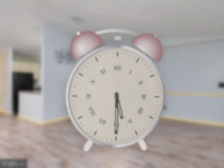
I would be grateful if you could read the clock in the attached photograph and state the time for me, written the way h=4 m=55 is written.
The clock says h=5 m=30
